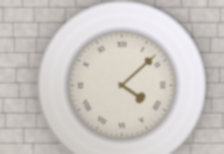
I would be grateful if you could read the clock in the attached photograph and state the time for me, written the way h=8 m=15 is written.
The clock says h=4 m=8
